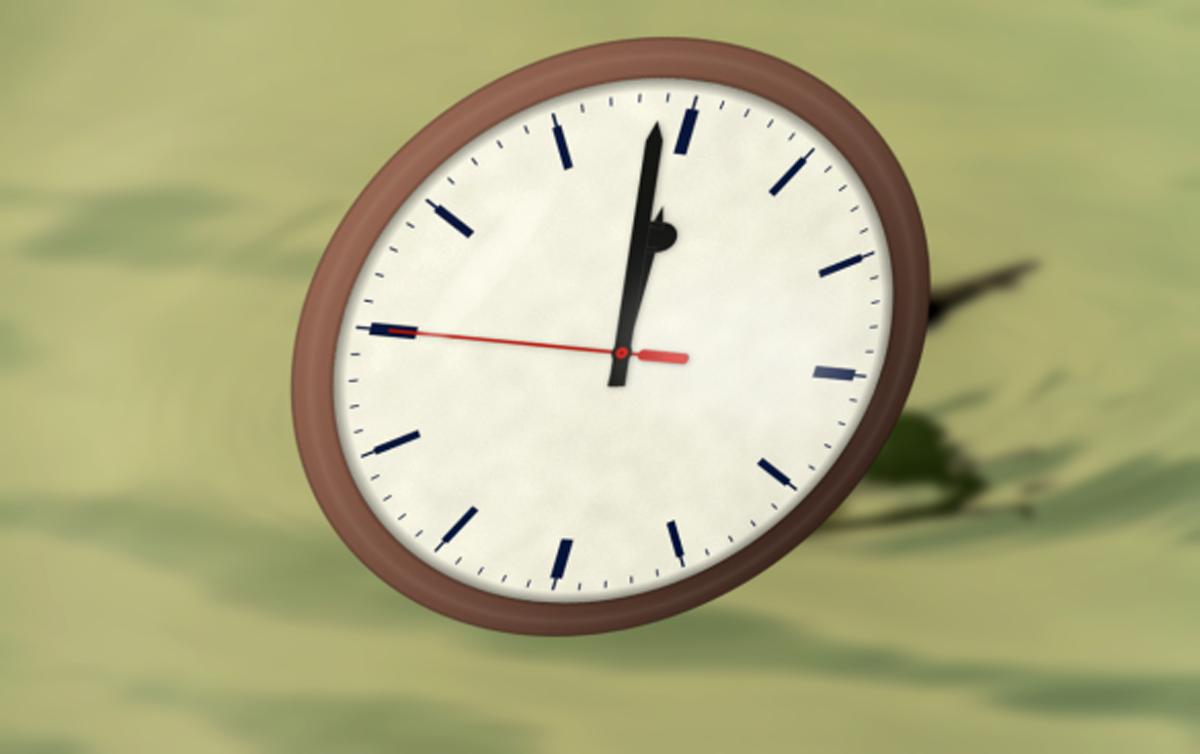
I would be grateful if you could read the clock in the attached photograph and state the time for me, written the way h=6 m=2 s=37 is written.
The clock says h=11 m=58 s=45
